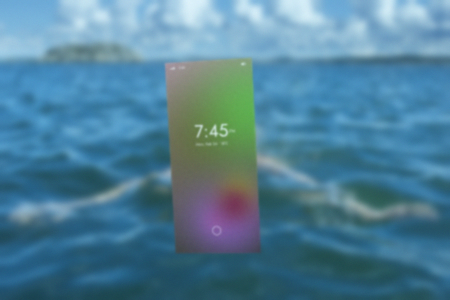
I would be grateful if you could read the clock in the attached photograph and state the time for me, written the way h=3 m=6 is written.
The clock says h=7 m=45
